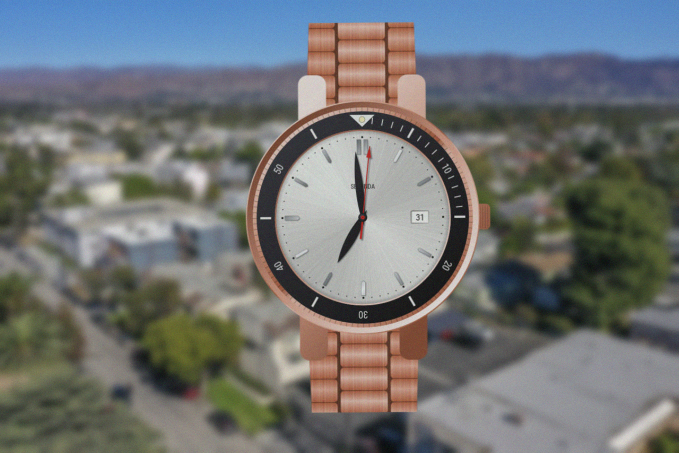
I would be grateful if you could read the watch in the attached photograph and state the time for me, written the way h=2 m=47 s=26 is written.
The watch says h=6 m=59 s=1
